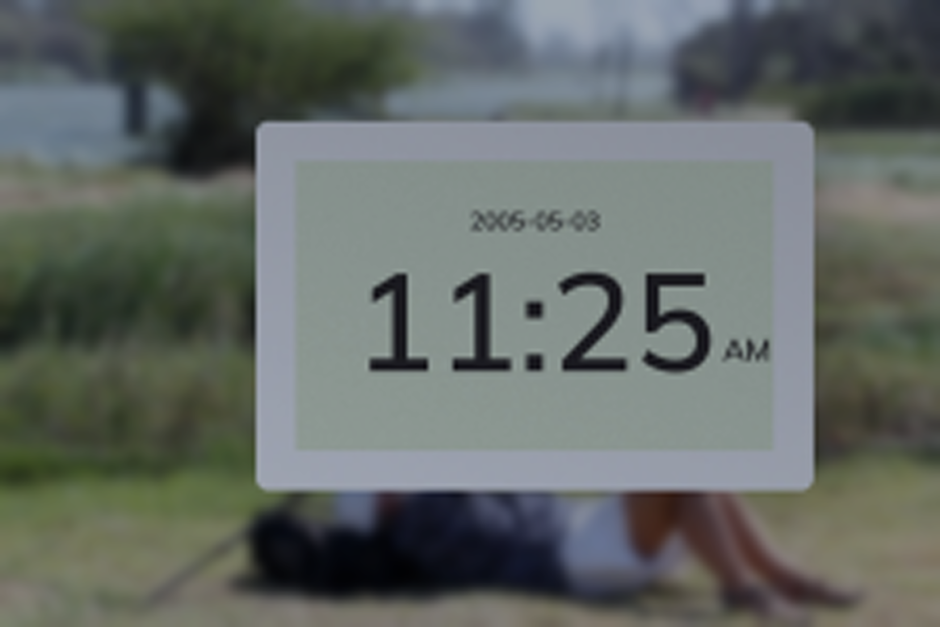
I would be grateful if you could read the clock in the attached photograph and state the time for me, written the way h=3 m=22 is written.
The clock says h=11 m=25
